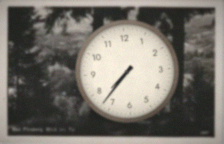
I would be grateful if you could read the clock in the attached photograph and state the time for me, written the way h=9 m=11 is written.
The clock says h=7 m=37
